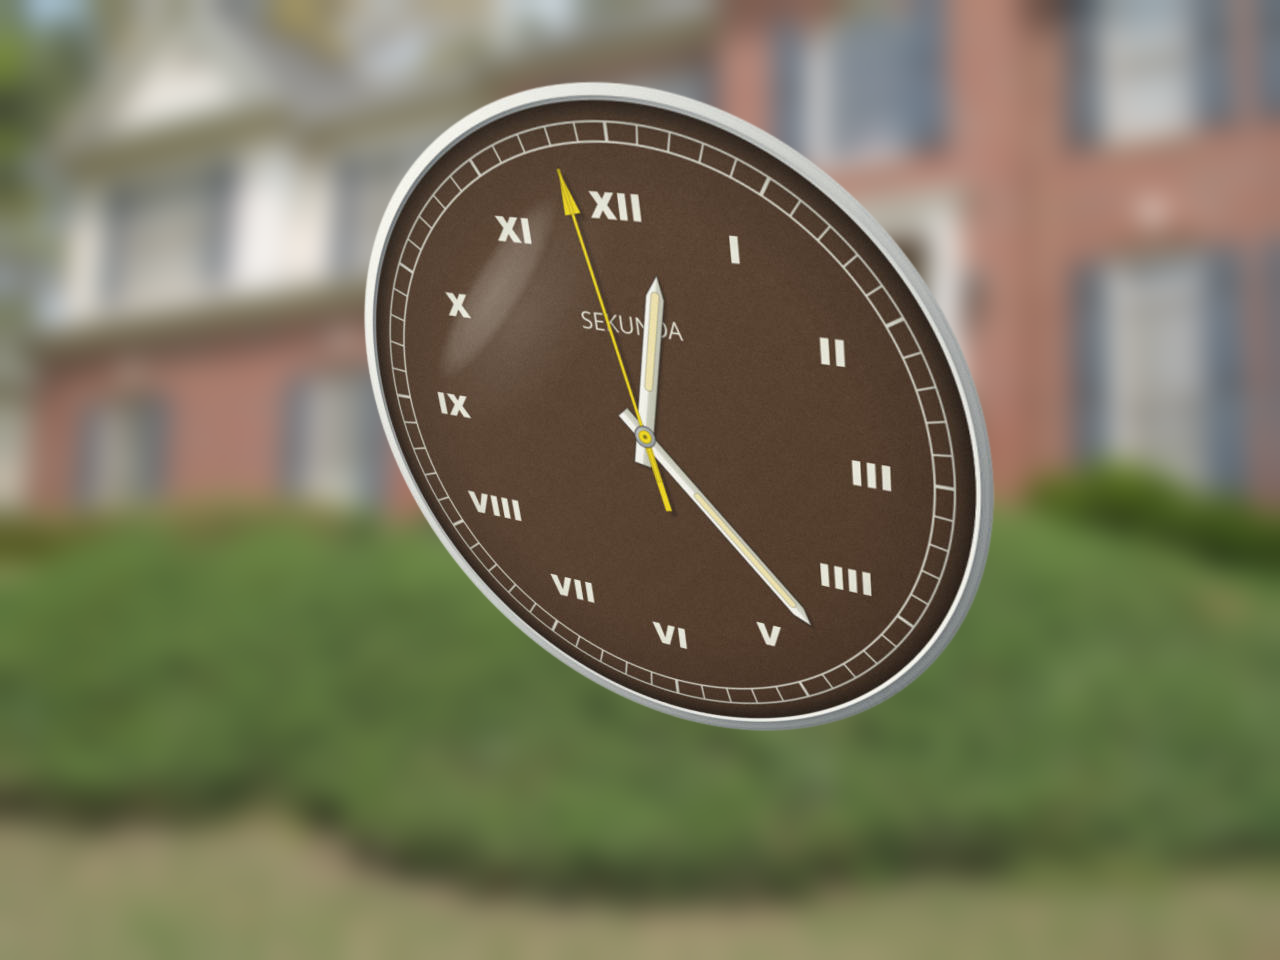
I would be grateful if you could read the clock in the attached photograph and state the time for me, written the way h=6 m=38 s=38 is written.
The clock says h=12 m=22 s=58
